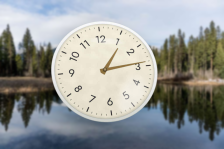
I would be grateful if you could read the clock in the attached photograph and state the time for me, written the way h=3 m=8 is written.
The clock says h=1 m=14
